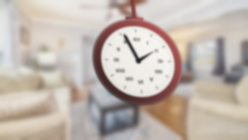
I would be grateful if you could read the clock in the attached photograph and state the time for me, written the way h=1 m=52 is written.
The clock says h=1 m=56
